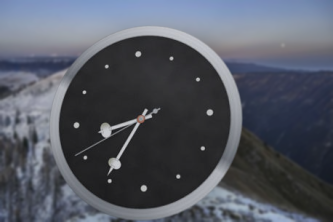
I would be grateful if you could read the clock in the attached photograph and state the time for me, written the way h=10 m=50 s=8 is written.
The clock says h=8 m=35 s=41
